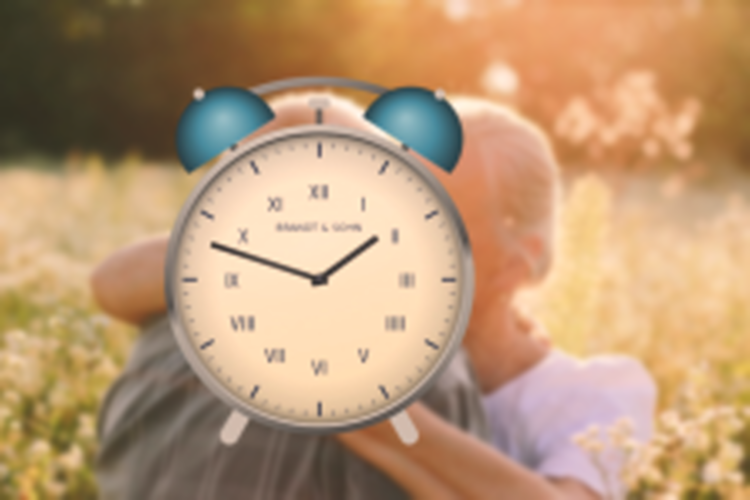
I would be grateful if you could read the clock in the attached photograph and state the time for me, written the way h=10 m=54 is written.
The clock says h=1 m=48
